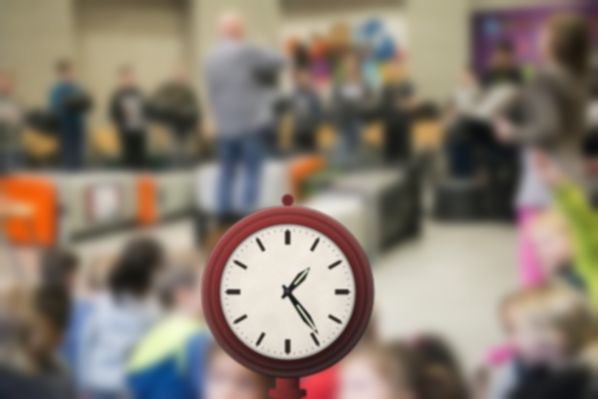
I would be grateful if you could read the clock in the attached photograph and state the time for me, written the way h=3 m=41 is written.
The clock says h=1 m=24
